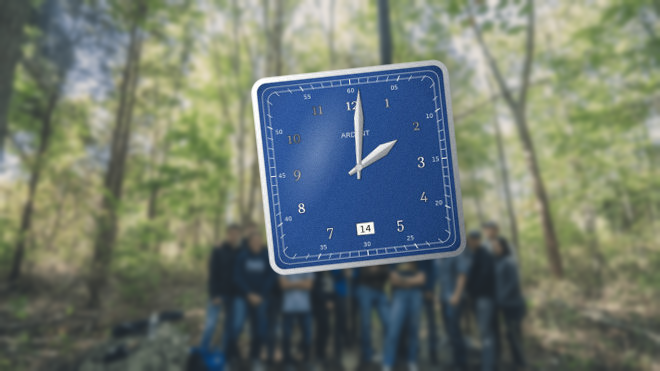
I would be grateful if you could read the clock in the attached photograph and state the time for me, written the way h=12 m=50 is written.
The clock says h=2 m=1
